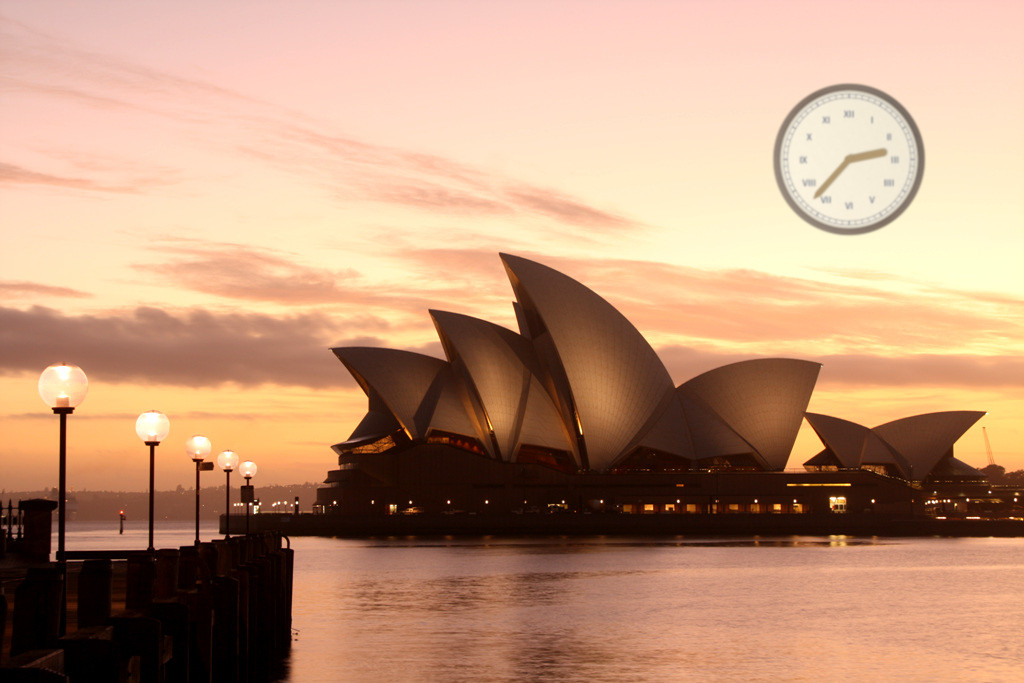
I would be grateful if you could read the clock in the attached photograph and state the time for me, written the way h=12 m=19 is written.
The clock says h=2 m=37
